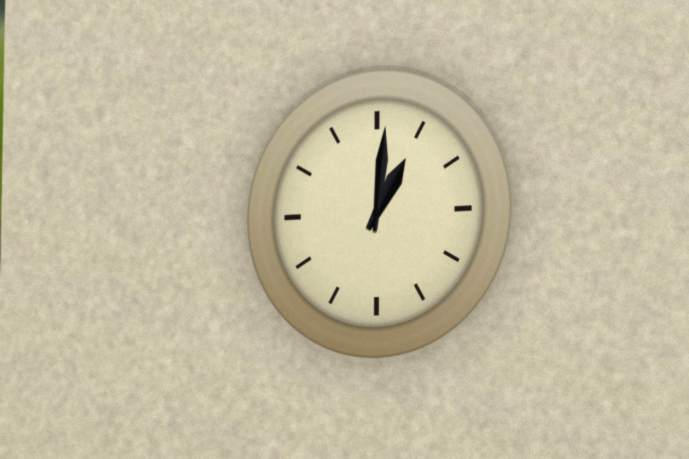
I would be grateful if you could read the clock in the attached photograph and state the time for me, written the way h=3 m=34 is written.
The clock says h=1 m=1
